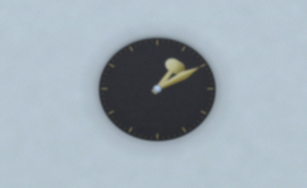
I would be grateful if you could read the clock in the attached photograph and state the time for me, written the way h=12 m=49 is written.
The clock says h=1 m=10
